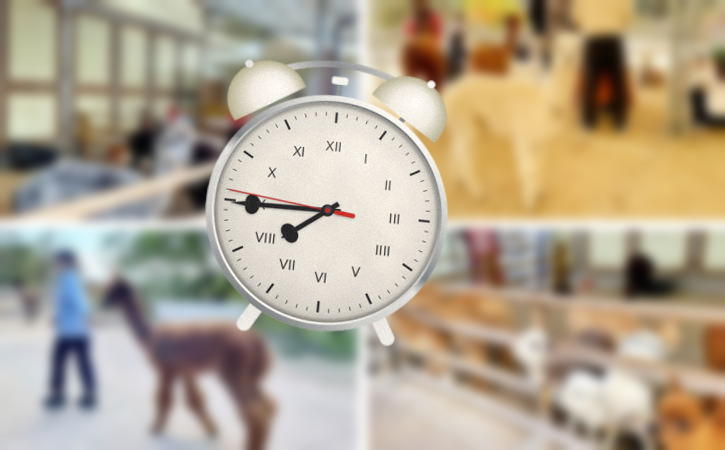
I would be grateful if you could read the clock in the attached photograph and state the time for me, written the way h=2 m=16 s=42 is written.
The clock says h=7 m=44 s=46
